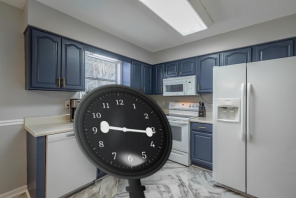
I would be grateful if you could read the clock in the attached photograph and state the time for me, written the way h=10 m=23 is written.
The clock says h=9 m=16
